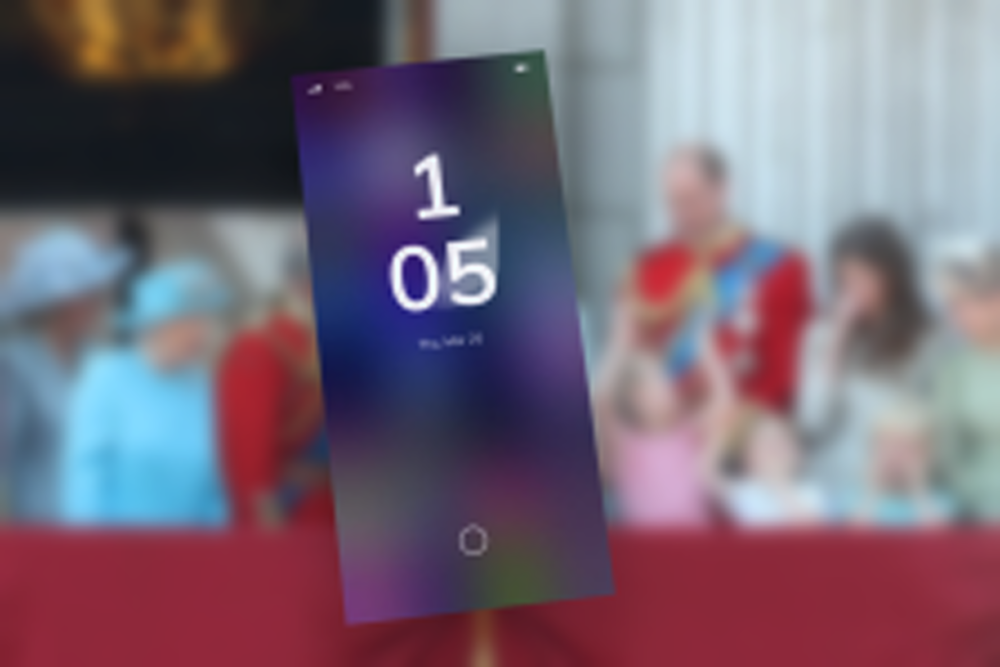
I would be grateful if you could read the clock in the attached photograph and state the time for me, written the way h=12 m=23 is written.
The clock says h=1 m=5
